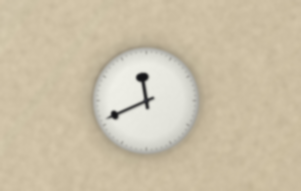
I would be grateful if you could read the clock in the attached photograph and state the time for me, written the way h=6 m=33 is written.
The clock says h=11 m=41
